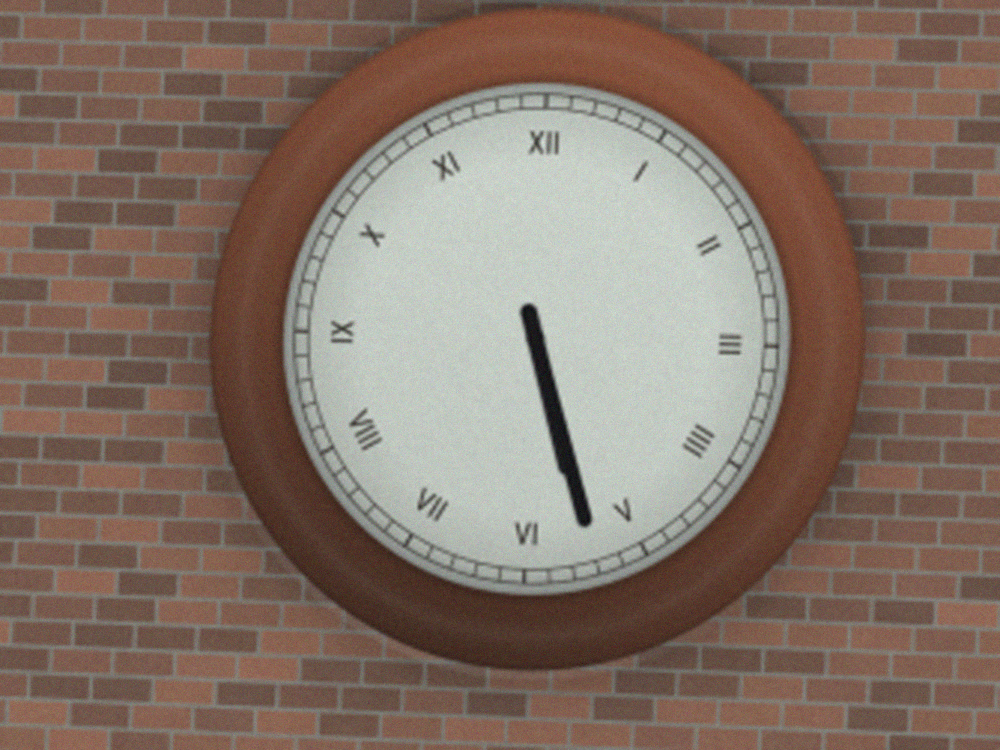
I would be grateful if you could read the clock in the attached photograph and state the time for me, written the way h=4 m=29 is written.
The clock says h=5 m=27
